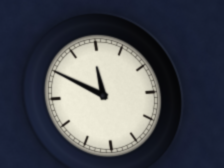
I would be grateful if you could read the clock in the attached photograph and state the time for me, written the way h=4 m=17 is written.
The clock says h=11 m=50
